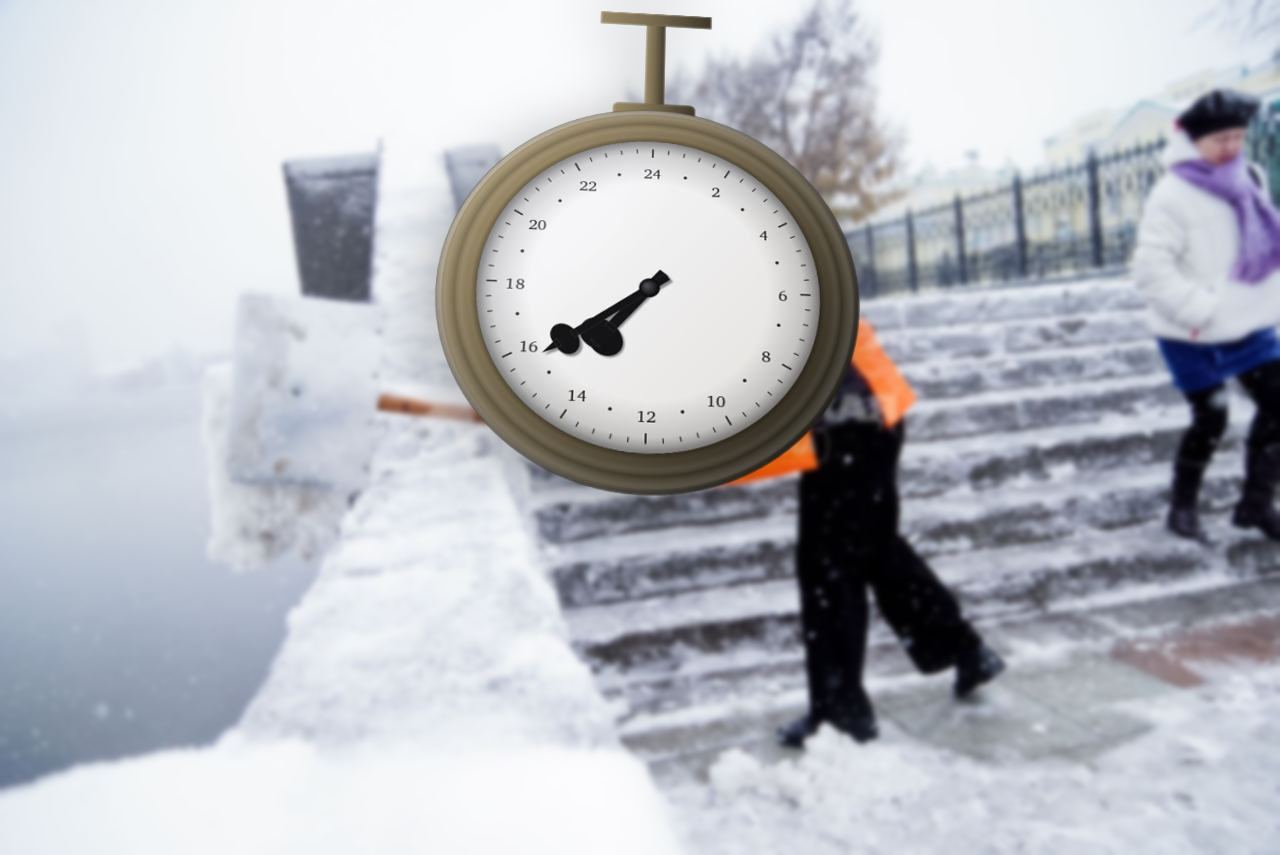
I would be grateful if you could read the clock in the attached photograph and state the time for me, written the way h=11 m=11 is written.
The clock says h=14 m=39
